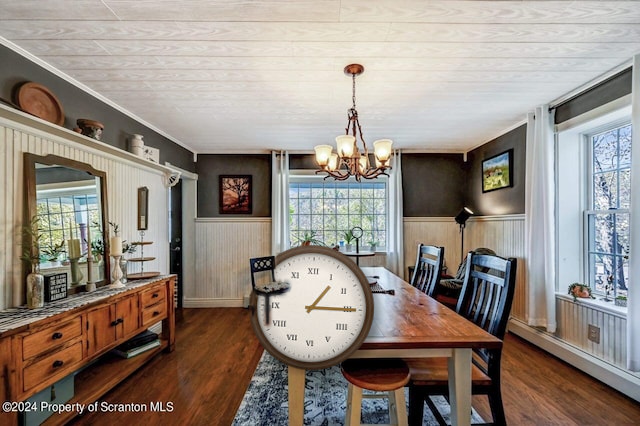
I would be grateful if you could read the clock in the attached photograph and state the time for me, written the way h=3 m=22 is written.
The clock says h=1 m=15
